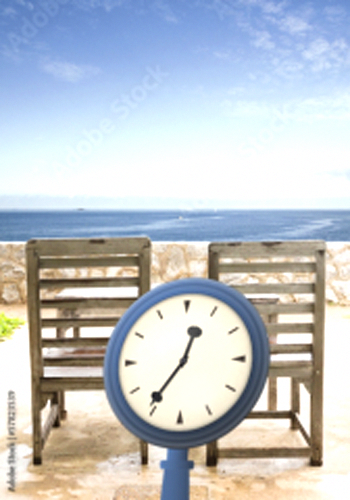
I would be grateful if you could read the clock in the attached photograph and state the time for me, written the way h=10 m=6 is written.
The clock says h=12 m=36
